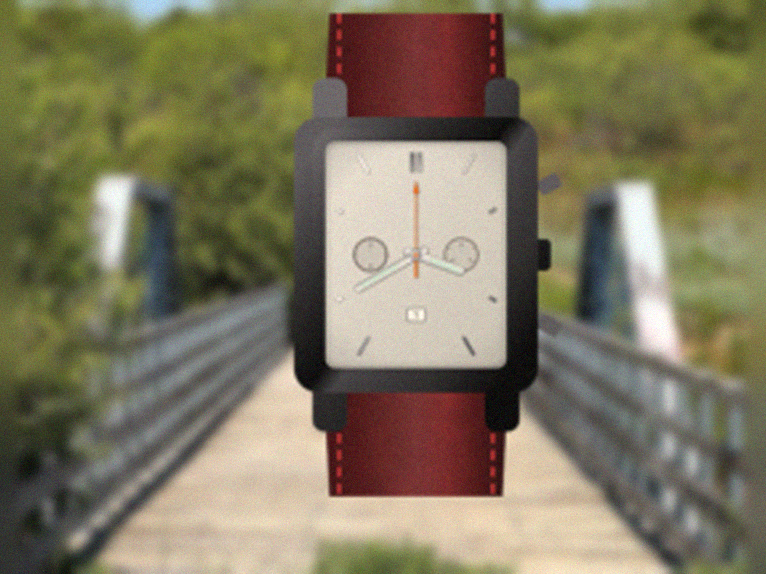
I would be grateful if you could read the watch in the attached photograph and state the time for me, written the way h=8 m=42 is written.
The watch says h=3 m=40
